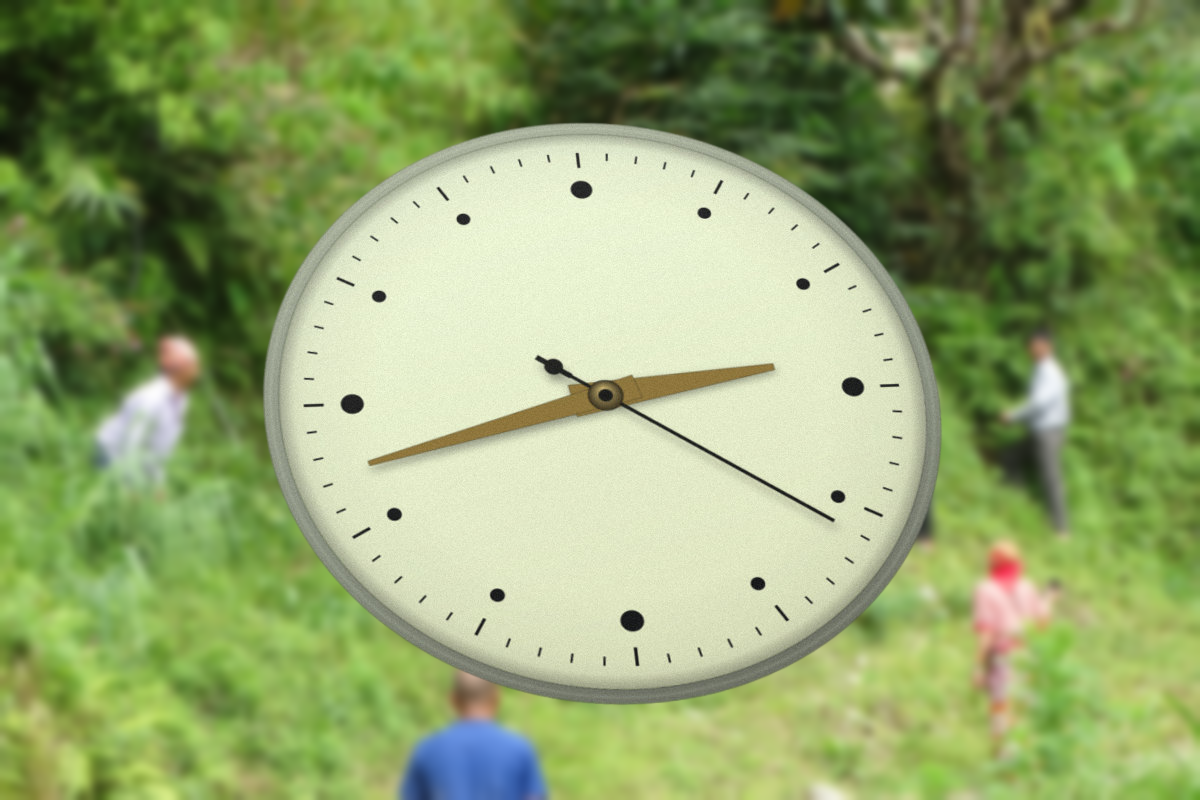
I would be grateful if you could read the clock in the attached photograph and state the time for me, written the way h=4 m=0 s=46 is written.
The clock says h=2 m=42 s=21
